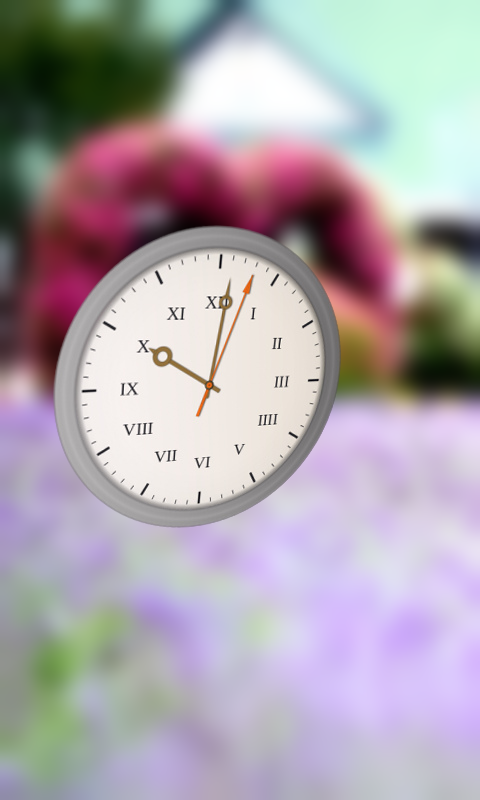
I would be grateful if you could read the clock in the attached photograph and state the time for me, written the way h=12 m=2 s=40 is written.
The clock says h=10 m=1 s=3
